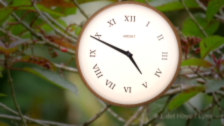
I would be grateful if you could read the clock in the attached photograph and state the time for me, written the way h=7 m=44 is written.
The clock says h=4 m=49
